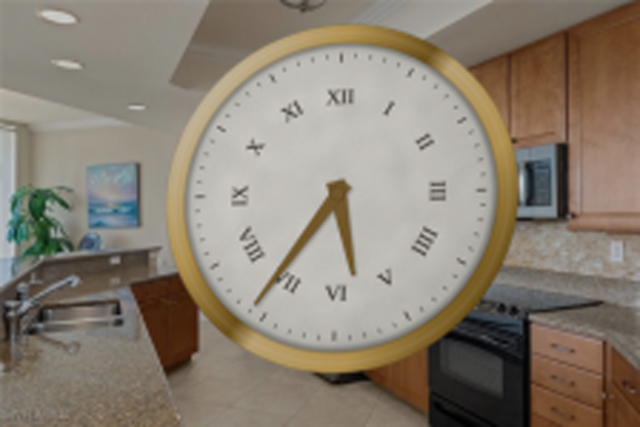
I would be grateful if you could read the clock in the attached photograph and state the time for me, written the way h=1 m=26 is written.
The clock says h=5 m=36
